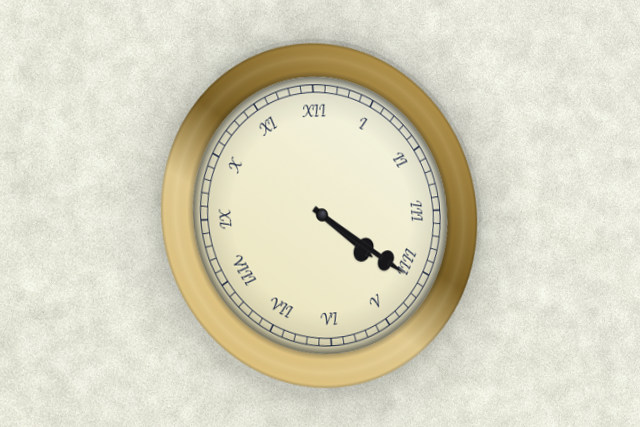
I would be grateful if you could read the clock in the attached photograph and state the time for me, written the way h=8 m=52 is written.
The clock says h=4 m=21
